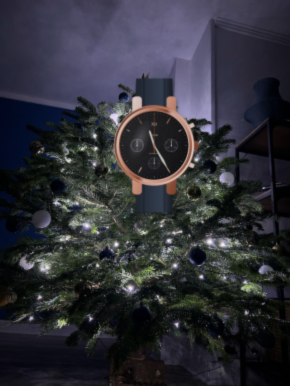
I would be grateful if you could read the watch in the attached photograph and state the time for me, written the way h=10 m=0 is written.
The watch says h=11 m=25
